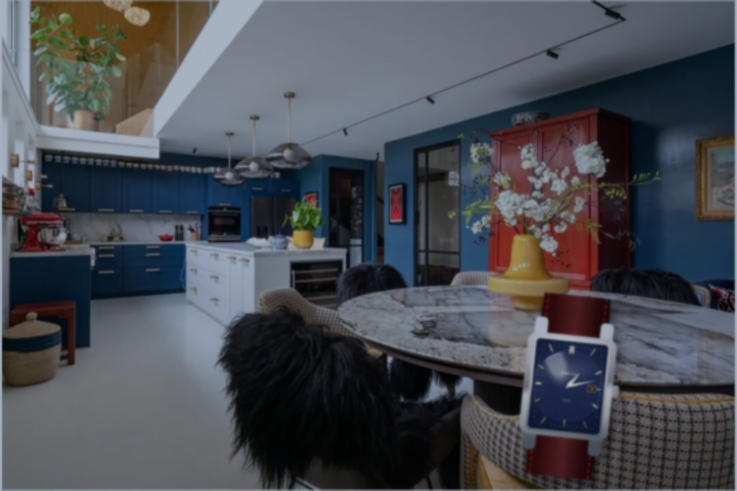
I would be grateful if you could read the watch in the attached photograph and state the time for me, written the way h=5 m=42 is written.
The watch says h=1 m=12
